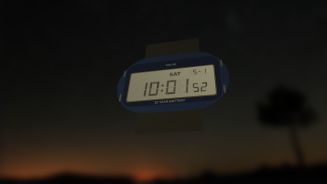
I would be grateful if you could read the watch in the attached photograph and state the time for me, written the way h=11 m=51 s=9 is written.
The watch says h=10 m=1 s=52
